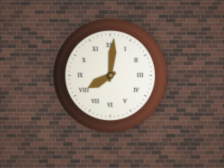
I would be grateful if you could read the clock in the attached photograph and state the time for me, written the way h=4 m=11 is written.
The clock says h=8 m=1
